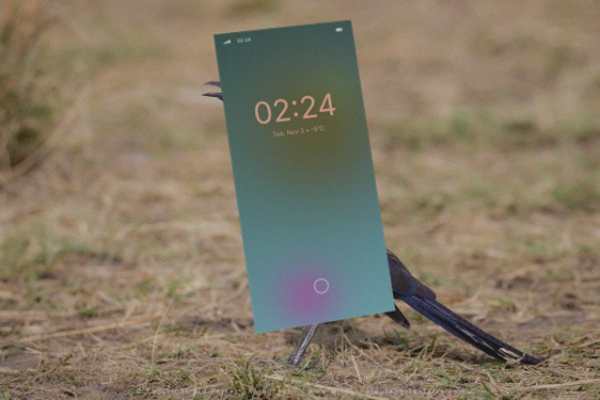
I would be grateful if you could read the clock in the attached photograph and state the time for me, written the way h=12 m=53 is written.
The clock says h=2 m=24
